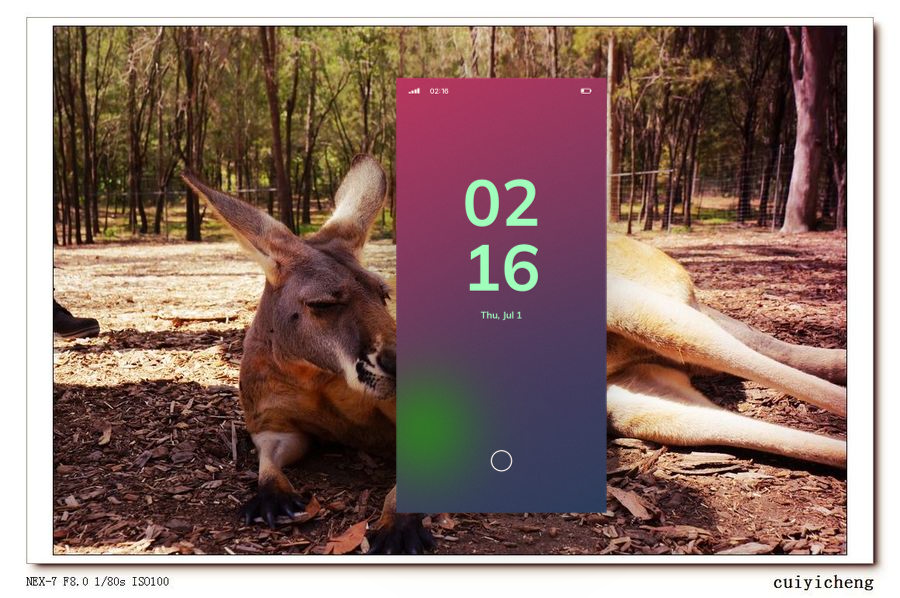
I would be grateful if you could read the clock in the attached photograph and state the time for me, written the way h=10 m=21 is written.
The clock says h=2 m=16
